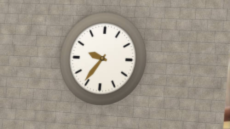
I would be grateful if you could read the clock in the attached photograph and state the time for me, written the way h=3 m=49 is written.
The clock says h=9 m=36
